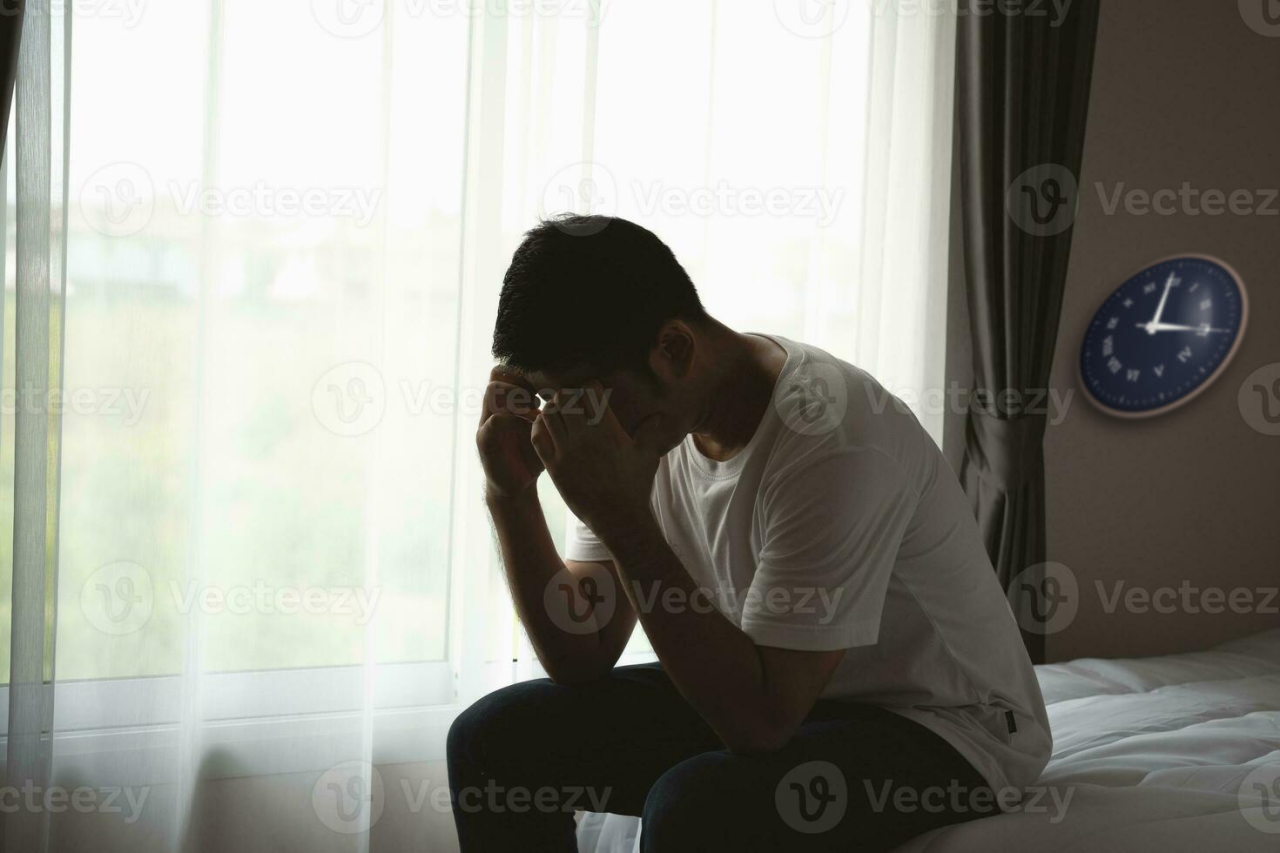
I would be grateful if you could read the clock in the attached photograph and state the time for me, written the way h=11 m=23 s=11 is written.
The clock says h=2 m=59 s=15
